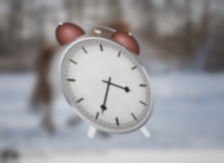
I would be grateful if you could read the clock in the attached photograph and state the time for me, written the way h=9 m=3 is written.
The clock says h=3 m=34
